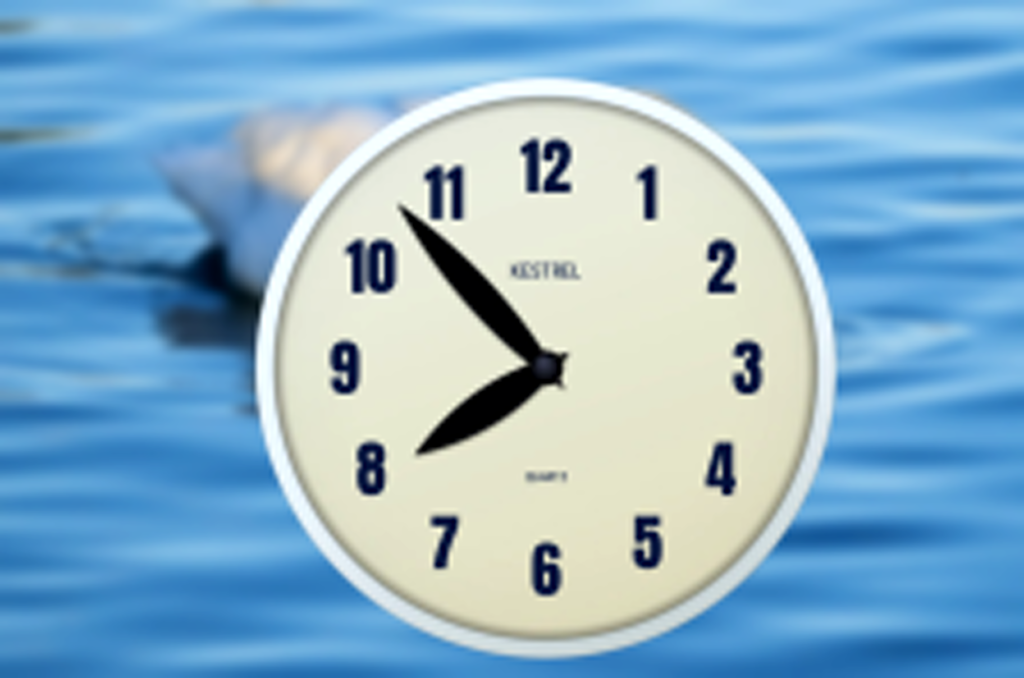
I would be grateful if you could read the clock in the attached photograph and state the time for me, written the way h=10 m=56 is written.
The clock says h=7 m=53
